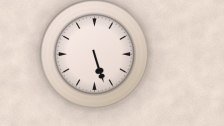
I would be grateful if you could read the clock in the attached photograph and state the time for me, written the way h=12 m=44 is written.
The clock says h=5 m=27
